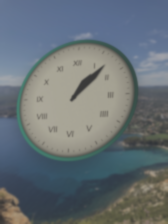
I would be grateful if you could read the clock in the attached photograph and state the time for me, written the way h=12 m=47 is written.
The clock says h=1 m=7
